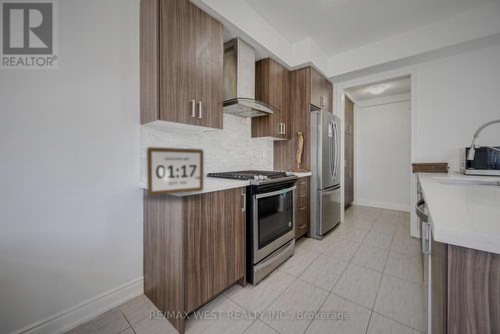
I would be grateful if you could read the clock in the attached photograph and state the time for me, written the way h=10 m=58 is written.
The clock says h=1 m=17
